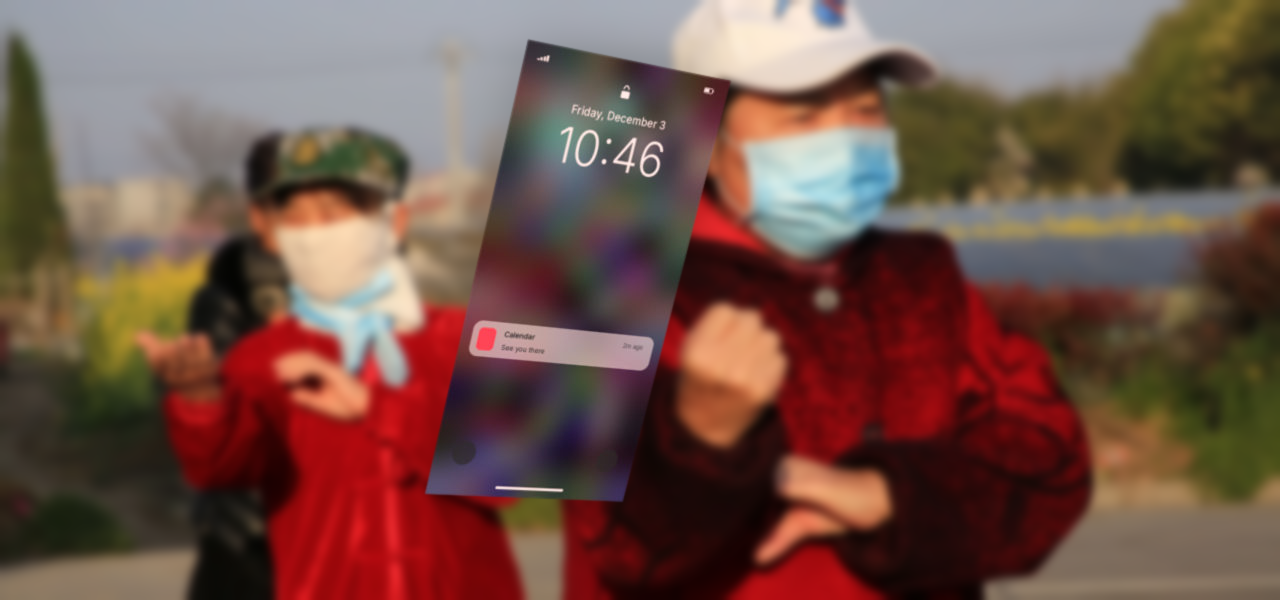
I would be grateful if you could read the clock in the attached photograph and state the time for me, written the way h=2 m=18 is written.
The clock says h=10 m=46
